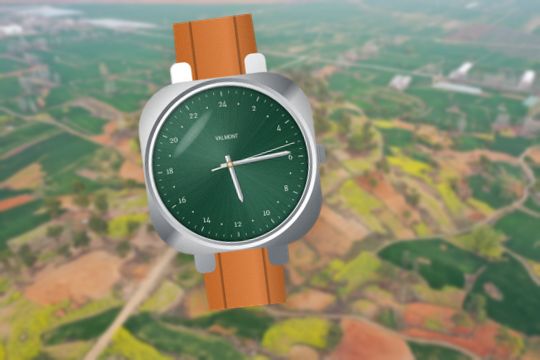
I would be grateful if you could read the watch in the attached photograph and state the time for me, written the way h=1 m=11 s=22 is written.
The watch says h=11 m=14 s=13
